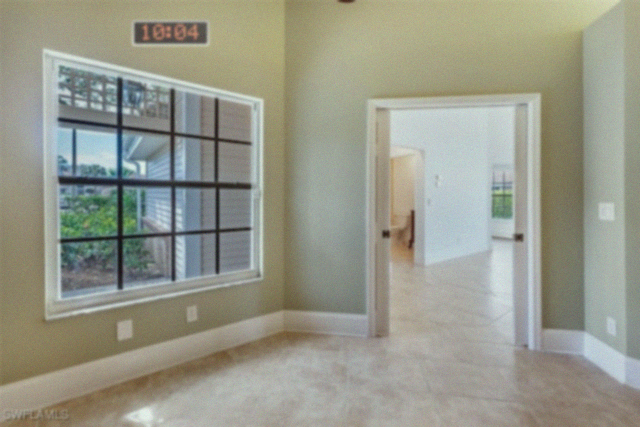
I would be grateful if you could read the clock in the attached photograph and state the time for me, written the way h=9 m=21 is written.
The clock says h=10 m=4
